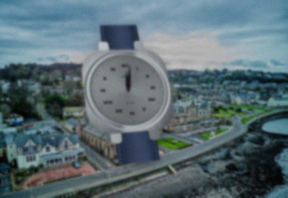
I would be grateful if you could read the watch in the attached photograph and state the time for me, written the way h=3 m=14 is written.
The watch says h=12 m=2
